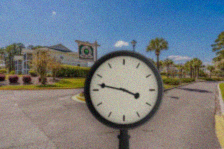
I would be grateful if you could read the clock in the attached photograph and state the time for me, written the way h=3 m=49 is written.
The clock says h=3 m=47
